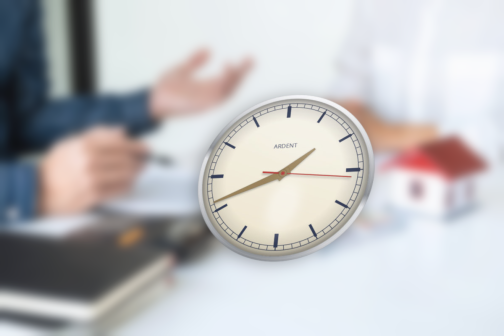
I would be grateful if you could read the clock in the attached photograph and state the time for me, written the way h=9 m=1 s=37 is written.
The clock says h=1 m=41 s=16
